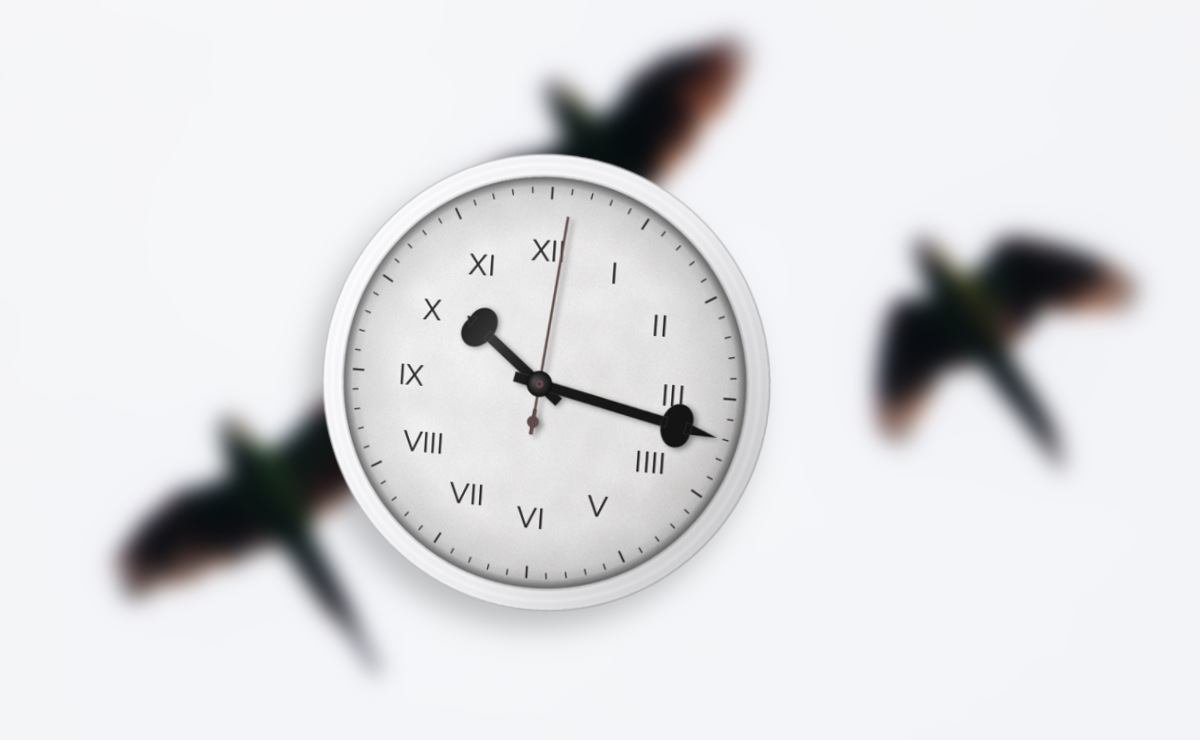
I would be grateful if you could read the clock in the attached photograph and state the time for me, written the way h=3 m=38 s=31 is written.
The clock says h=10 m=17 s=1
